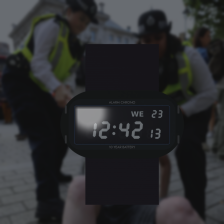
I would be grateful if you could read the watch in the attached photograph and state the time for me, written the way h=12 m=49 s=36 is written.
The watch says h=12 m=42 s=13
